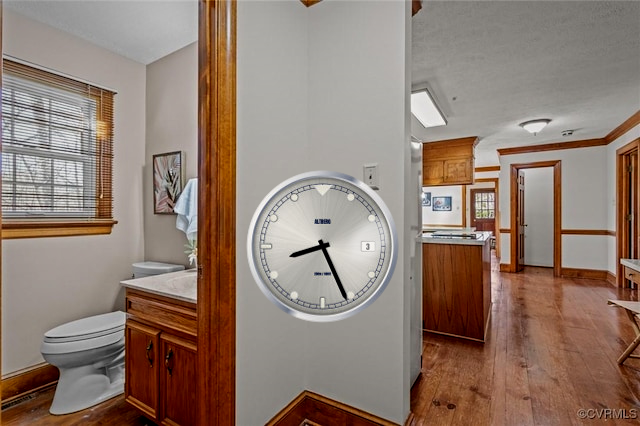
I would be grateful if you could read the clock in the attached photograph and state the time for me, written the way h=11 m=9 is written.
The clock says h=8 m=26
